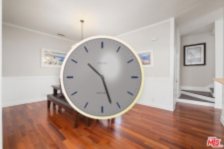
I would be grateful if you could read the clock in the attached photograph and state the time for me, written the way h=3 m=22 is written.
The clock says h=10 m=27
